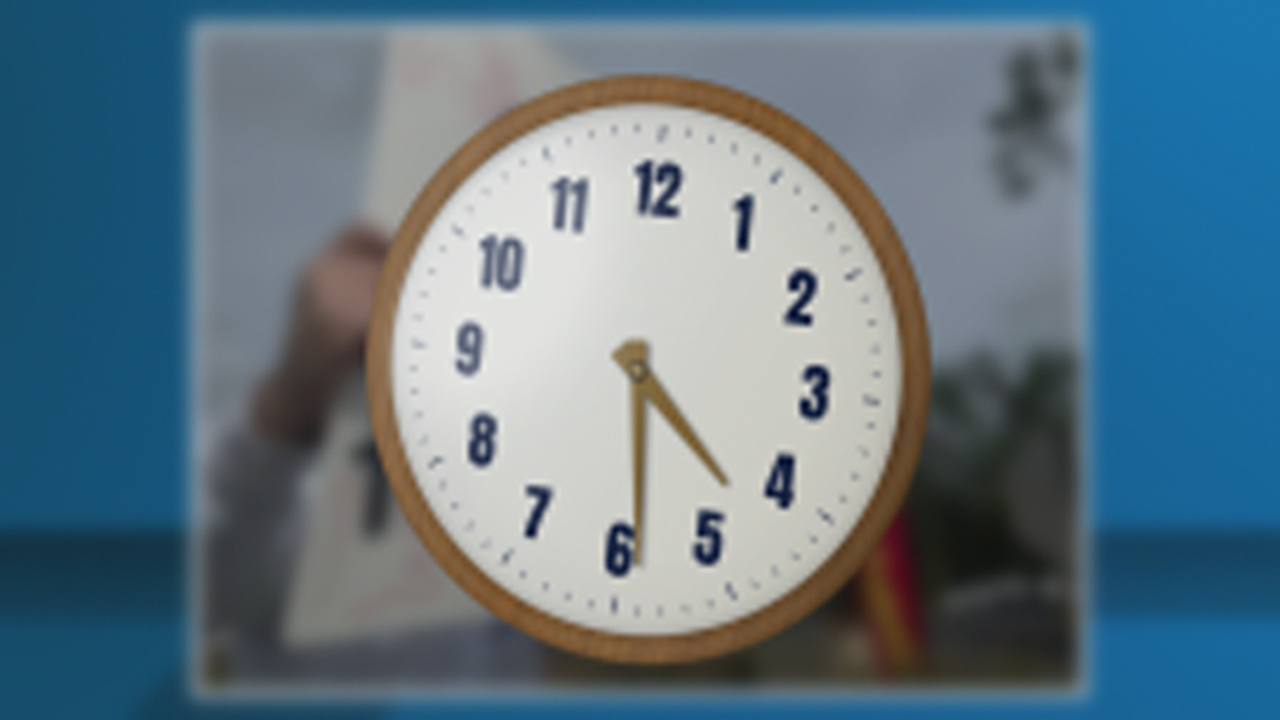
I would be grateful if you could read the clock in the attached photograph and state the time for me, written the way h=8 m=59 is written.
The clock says h=4 m=29
